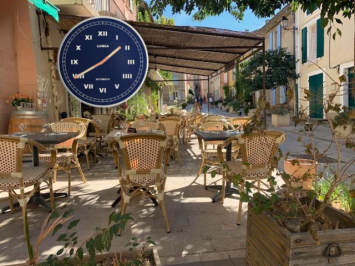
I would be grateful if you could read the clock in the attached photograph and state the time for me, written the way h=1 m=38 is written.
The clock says h=1 m=40
